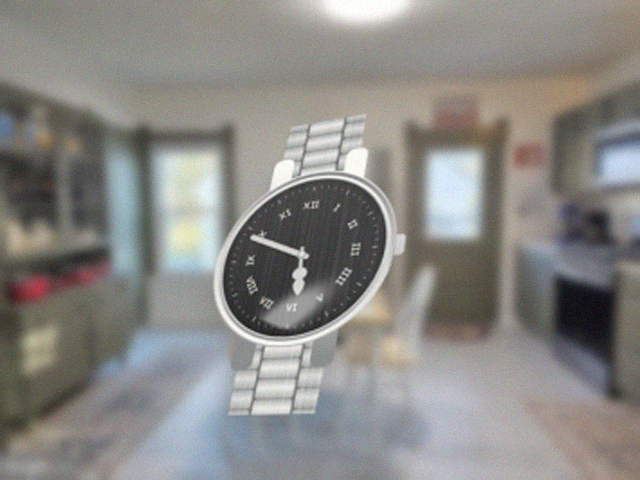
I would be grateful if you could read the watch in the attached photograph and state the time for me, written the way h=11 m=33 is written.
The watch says h=5 m=49
